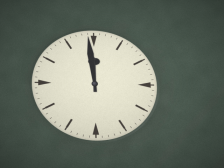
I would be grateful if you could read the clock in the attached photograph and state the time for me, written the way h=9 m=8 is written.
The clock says h=11 m=59
